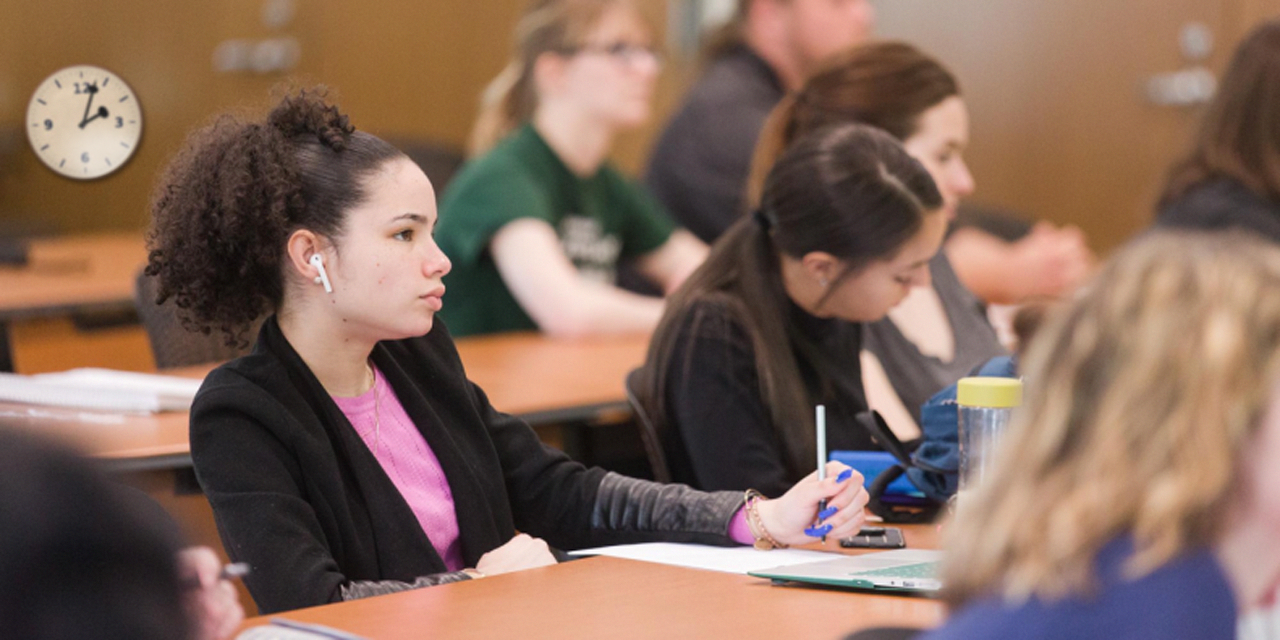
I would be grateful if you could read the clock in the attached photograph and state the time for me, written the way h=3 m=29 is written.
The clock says h=2 m=3
